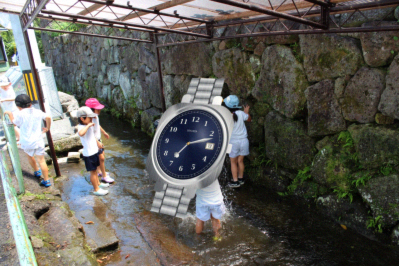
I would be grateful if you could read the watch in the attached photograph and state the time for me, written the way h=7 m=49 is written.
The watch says h=7 m=12
